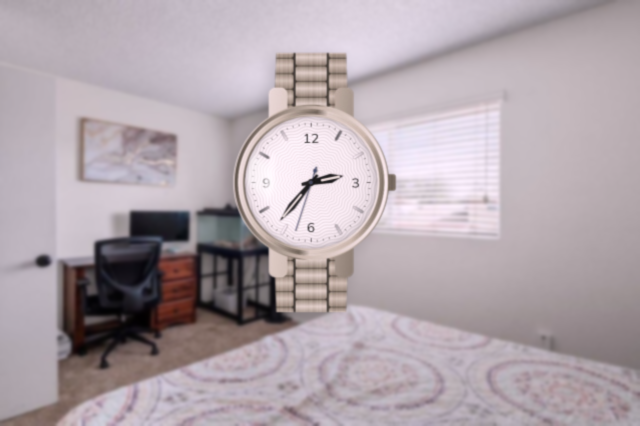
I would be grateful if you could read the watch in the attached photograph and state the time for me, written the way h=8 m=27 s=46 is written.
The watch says h=2 m=36 s=33
